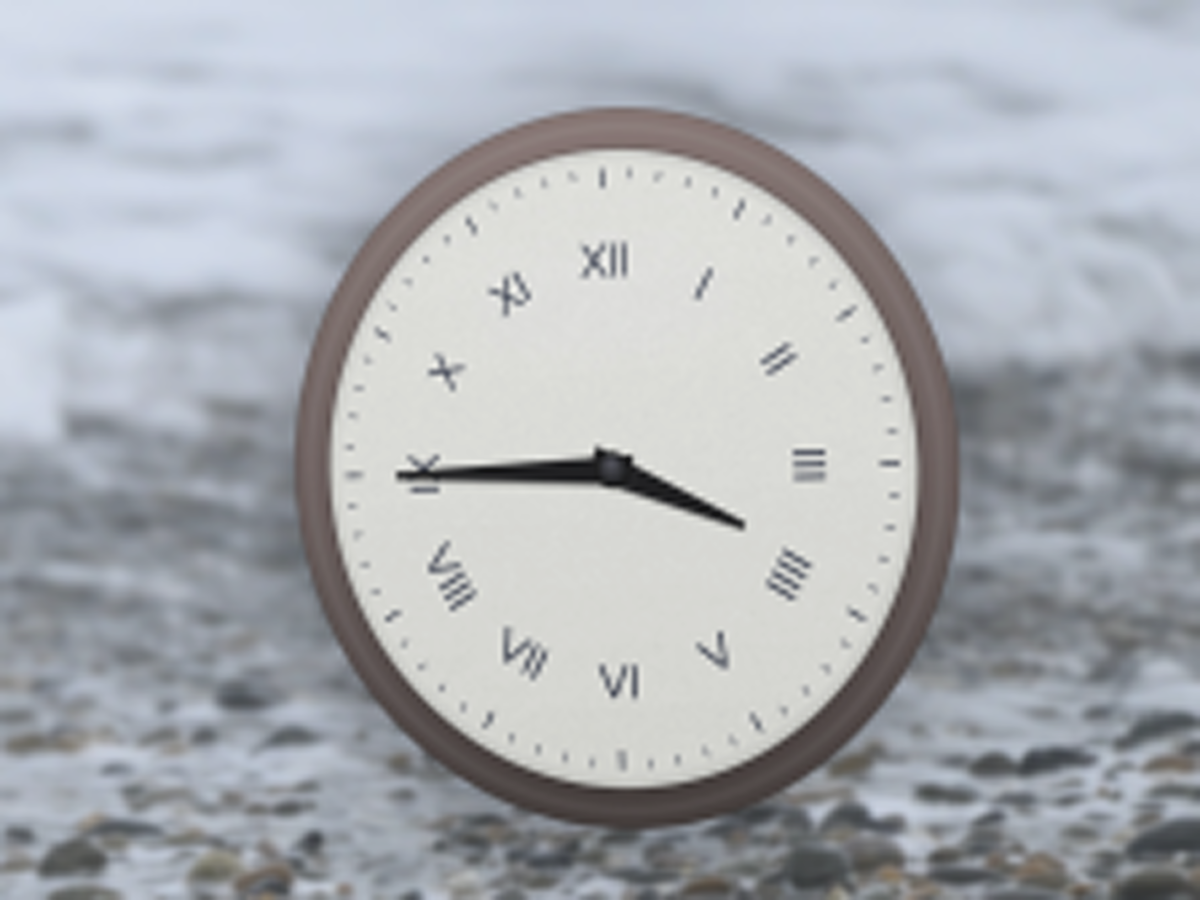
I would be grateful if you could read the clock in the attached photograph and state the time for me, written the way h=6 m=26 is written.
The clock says h=3 m=45
